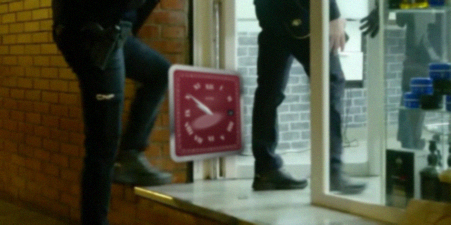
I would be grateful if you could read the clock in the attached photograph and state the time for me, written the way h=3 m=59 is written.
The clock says h=9 m=51
